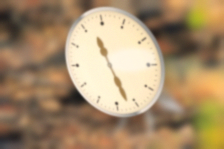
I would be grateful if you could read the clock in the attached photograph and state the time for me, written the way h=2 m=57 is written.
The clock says h=11 m=27
